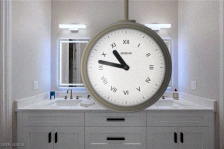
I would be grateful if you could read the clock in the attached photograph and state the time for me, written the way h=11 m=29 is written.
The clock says h=10 m=47
